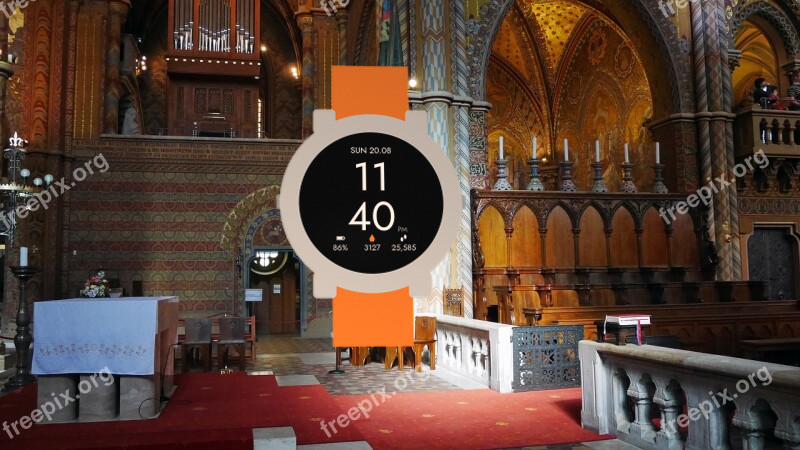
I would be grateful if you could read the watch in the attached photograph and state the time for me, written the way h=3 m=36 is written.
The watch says h=11 m=40
